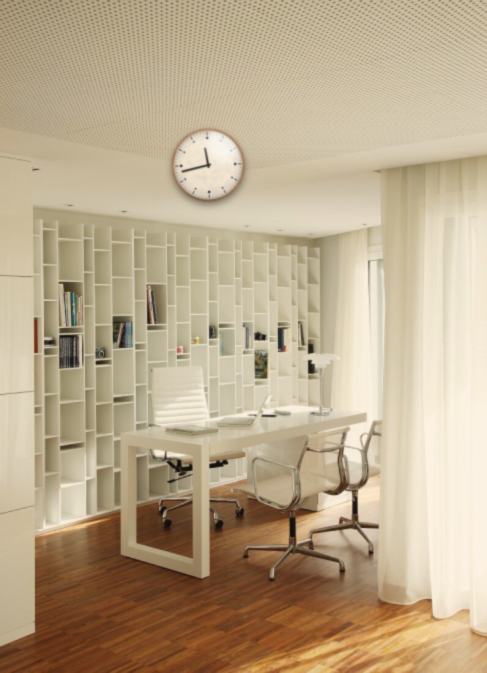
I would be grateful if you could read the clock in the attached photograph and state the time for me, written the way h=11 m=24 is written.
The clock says h=11 m=43
